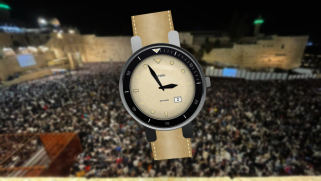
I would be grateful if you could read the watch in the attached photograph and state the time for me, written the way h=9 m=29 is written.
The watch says h=2 m=56
